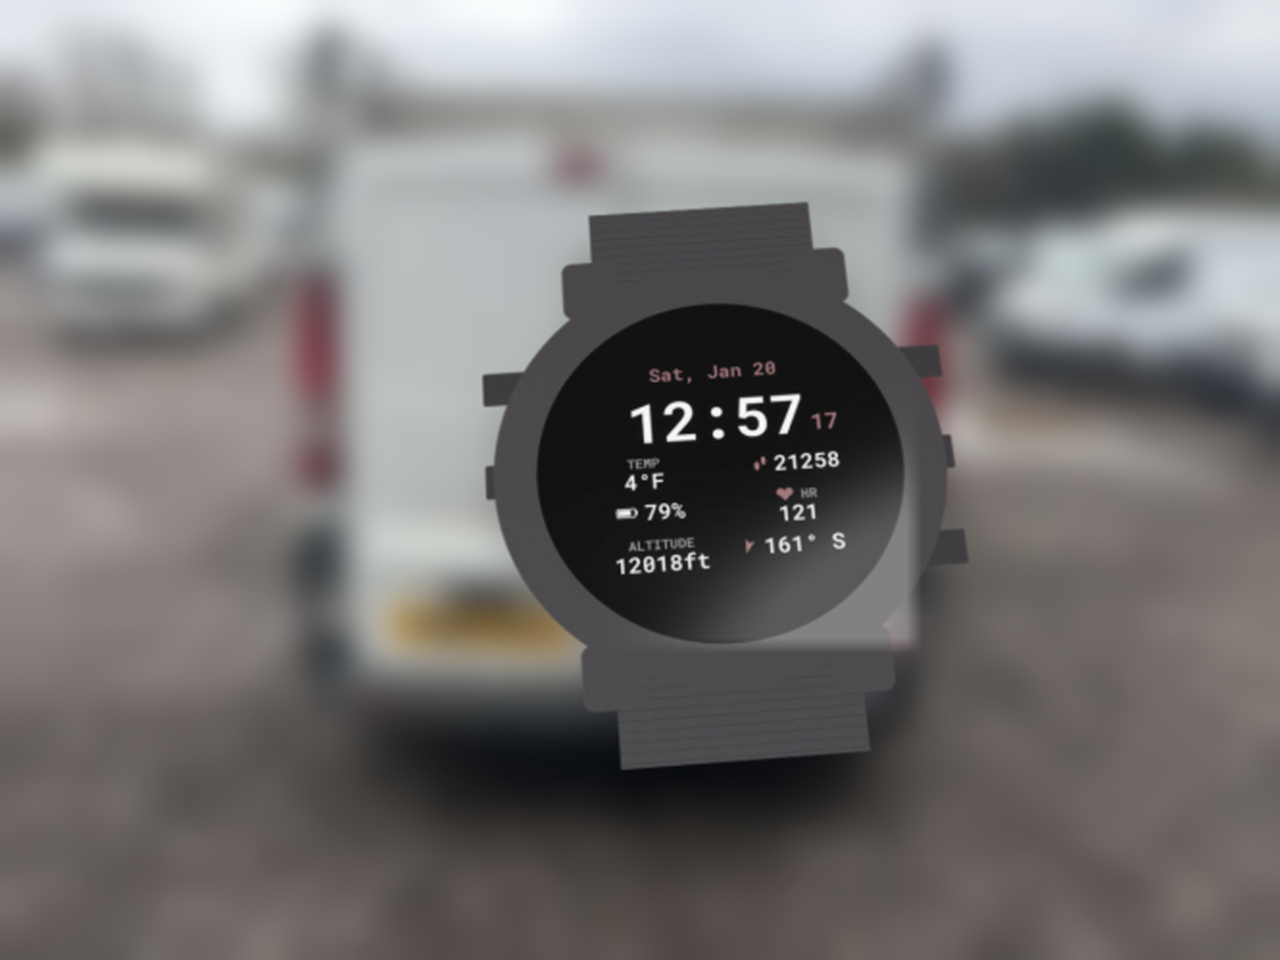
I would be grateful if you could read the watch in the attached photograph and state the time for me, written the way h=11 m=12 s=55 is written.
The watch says h=12 m=57 s=17
